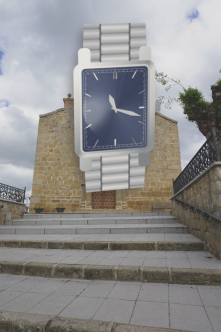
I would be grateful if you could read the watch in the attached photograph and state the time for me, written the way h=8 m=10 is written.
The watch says h=11 m=18
